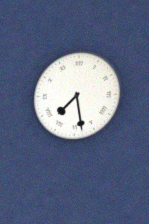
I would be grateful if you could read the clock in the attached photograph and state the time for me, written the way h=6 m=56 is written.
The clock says h=7 m=28
